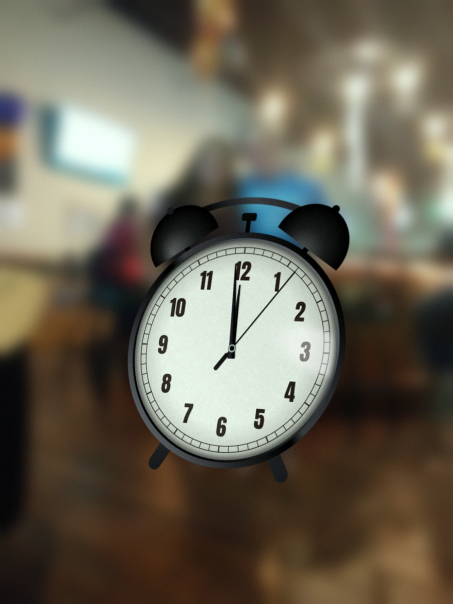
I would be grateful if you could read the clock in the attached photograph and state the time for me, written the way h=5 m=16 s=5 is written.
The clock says h=11 m=59 s=6
